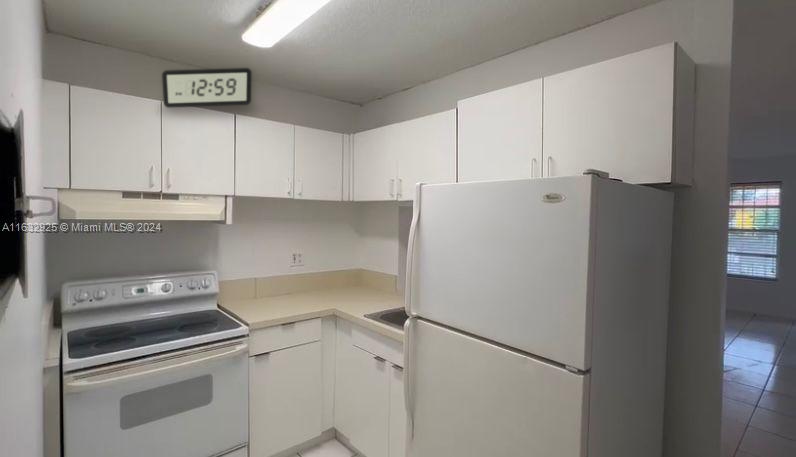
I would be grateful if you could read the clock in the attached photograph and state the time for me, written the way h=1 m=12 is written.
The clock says h=12 m=59
